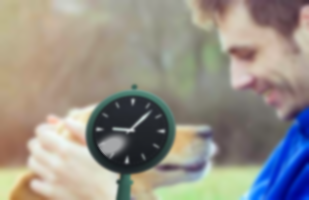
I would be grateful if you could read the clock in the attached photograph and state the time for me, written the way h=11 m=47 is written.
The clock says h=9 m=7
